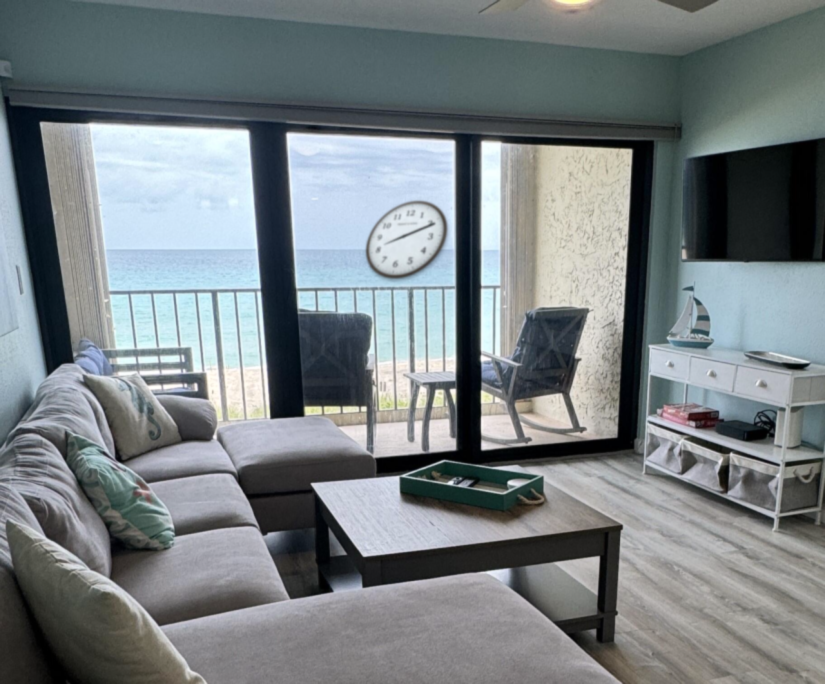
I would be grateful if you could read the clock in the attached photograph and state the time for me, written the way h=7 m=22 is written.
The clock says h=8 m=11
